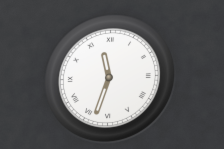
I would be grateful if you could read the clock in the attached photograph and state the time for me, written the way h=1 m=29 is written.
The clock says h=11 m=33
